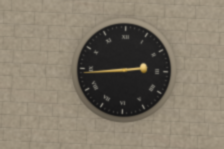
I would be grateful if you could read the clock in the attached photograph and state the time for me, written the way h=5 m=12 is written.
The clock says h=2 m=44
